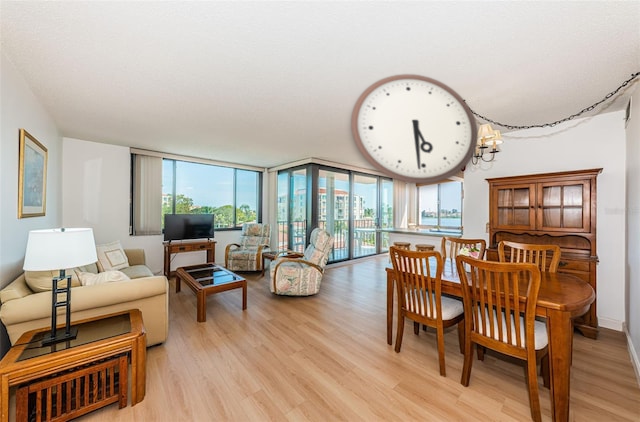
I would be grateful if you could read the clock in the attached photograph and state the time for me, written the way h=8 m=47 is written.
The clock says h=5 m=31
